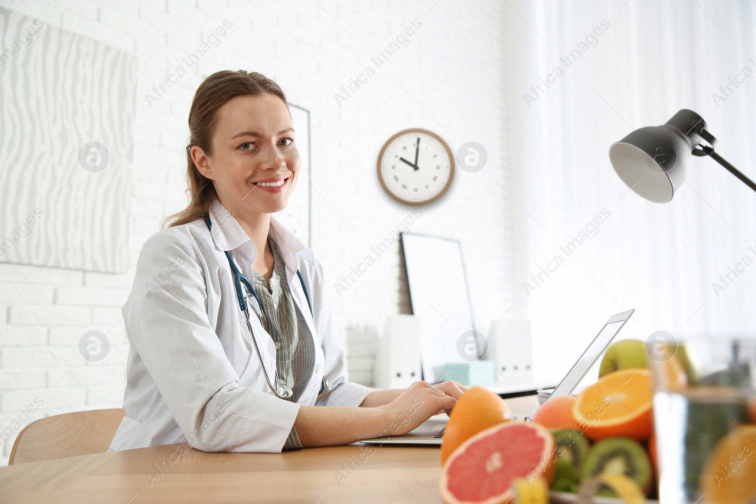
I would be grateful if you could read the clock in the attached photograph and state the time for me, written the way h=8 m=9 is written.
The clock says h=10 m=1
